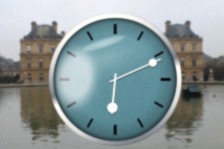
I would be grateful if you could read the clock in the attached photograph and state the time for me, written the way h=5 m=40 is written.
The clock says h=6 m=11
